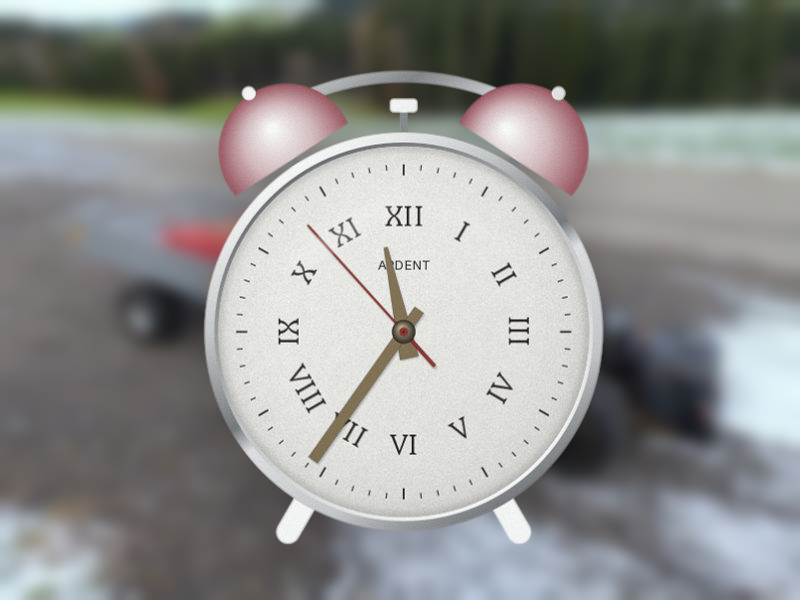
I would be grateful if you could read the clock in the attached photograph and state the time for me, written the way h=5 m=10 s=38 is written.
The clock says h=11 m=35 s=53
